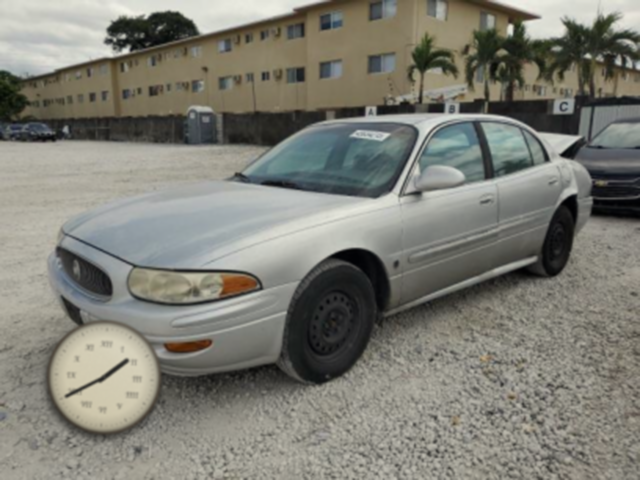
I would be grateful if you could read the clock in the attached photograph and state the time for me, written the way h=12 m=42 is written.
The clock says h=1 m=40
